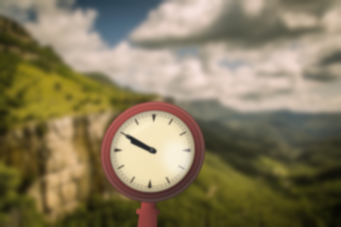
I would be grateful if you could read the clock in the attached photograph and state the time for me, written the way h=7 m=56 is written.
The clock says h=9 m=50
